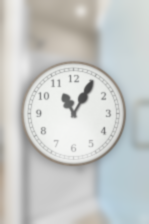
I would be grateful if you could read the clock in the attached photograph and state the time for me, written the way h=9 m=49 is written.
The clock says h=11 m=5
